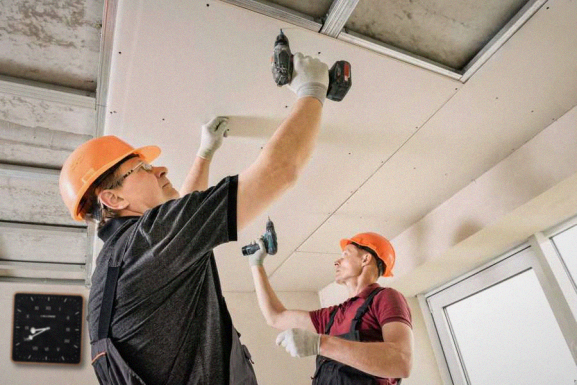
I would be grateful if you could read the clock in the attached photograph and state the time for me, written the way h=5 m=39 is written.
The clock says h=8 m=40
